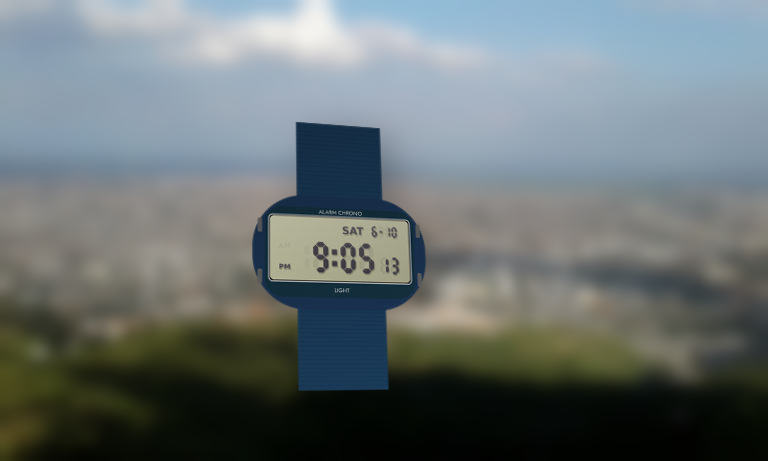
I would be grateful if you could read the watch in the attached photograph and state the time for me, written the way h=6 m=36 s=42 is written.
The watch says h=9 m=5 s=13
